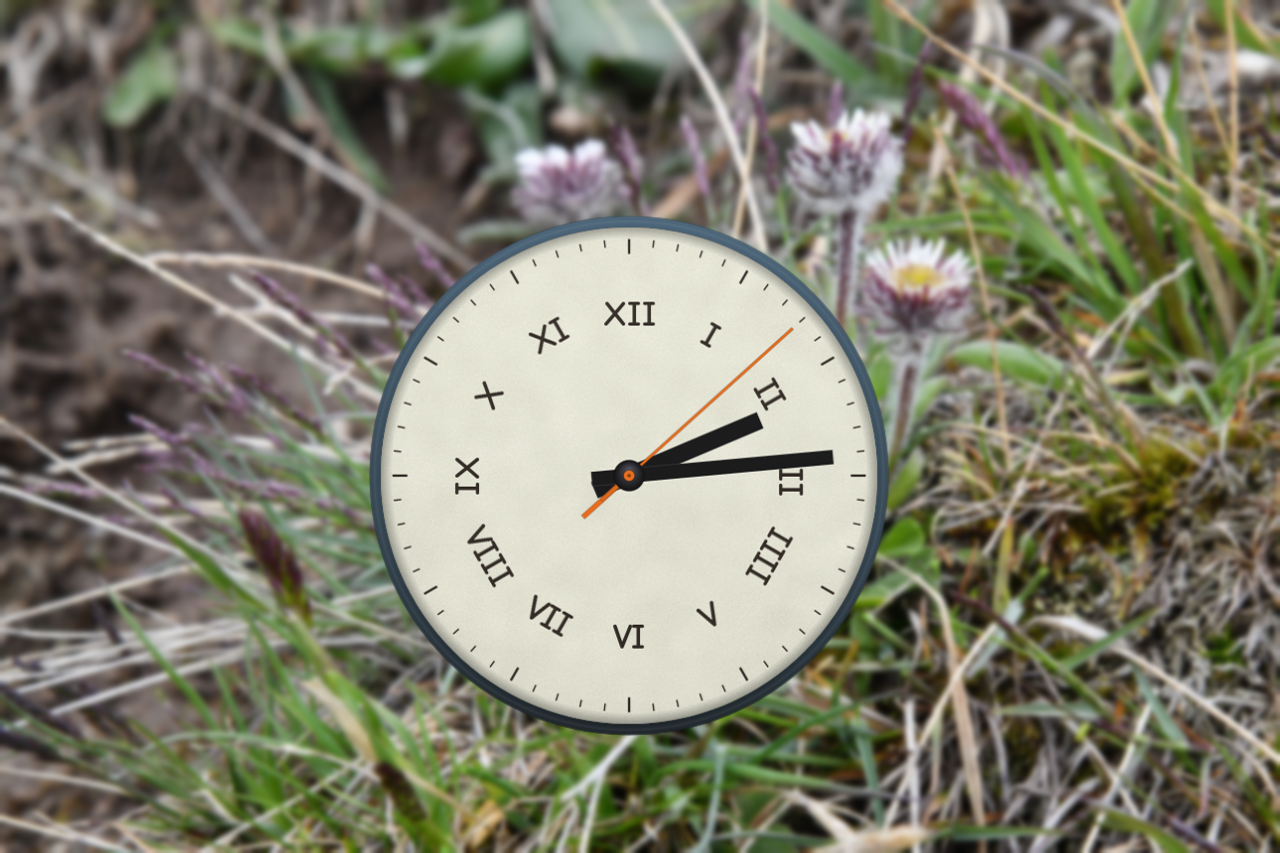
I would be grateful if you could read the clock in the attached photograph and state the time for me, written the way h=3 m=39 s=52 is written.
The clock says h=2 m=14 s=8
